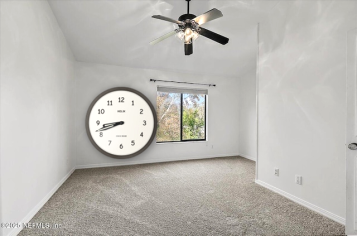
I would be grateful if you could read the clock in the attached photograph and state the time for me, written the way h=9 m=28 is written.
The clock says h=8 m=42
